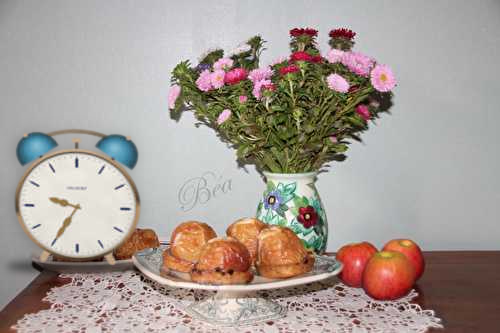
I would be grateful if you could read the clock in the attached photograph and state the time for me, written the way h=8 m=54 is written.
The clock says h=9 m=35
